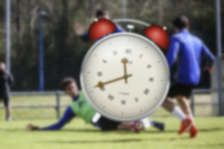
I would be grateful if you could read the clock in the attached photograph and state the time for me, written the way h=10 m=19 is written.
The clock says h=11 m=41
